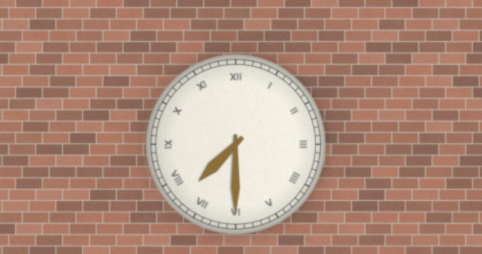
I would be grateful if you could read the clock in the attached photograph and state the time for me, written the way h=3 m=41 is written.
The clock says h=7 m=30
